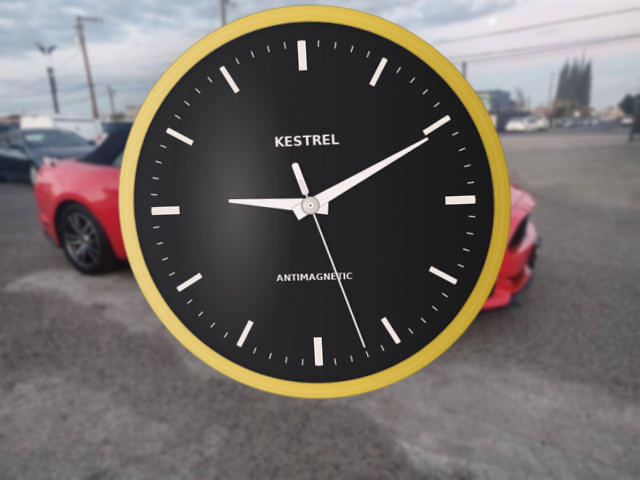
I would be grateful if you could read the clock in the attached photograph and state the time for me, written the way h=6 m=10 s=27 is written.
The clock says h=9 m=10 s=27
